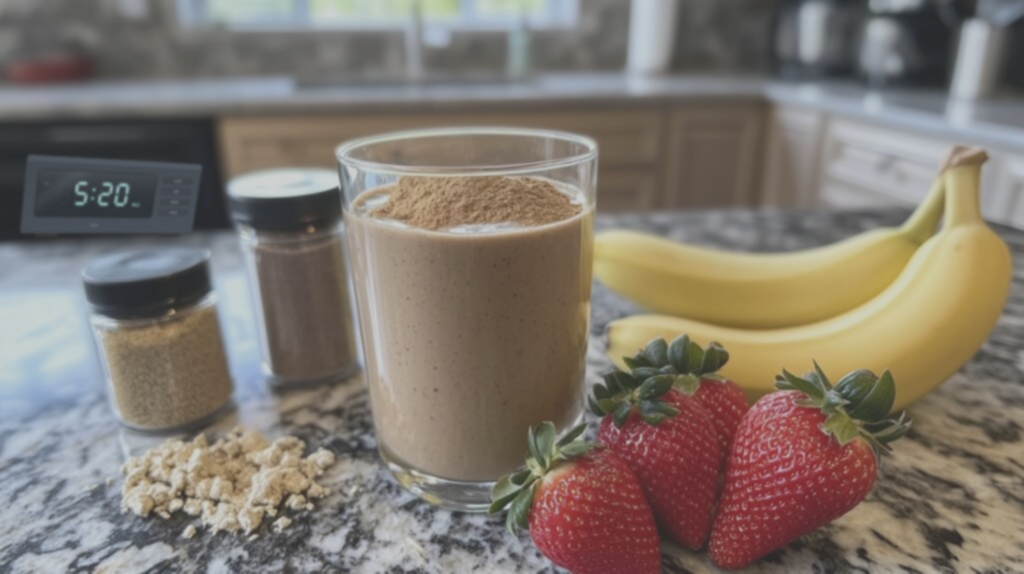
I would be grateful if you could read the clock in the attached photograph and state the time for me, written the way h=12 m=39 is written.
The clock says h=5 m=20
